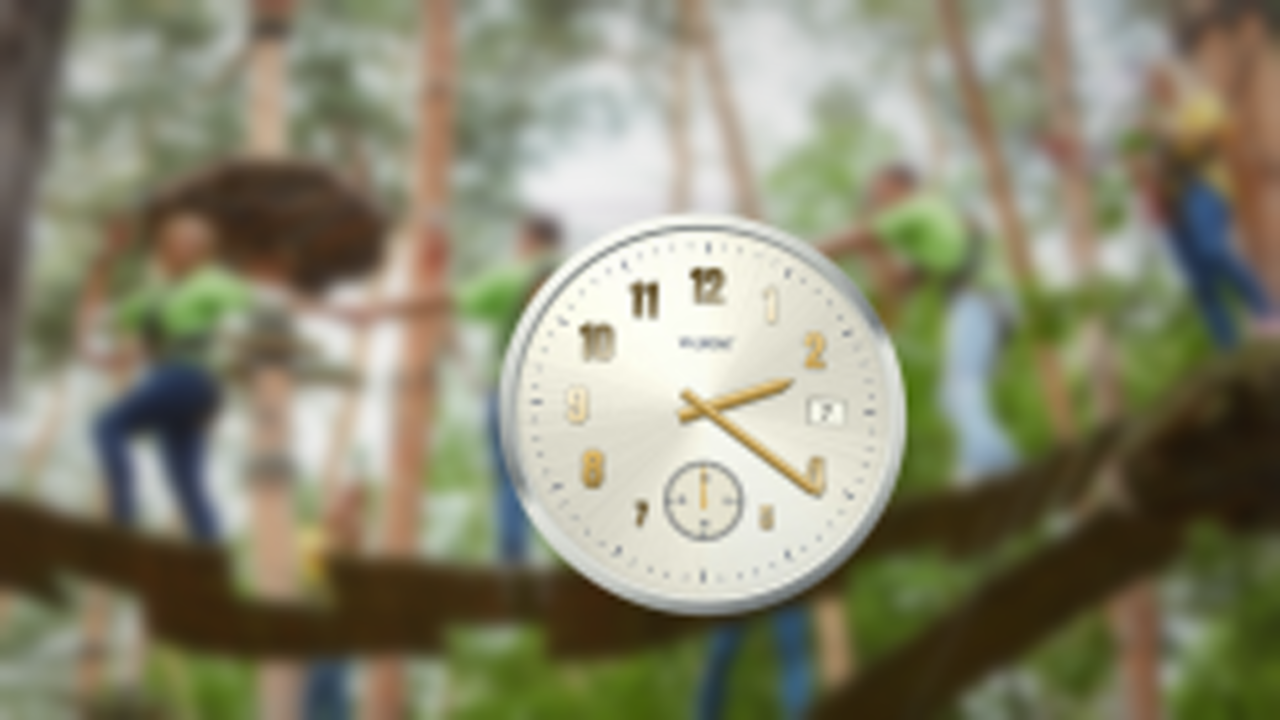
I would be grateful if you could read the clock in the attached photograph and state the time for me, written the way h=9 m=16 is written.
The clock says h=2 m=21
